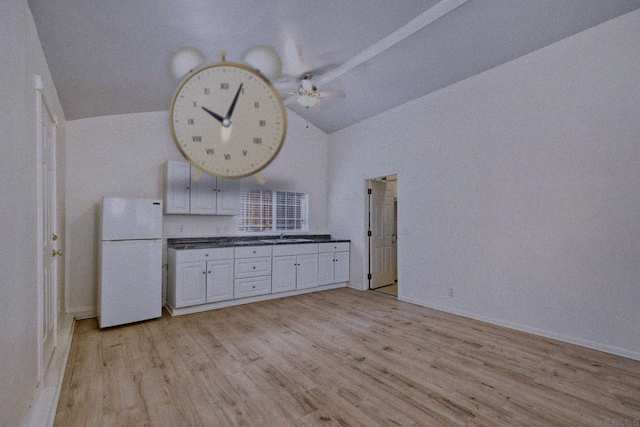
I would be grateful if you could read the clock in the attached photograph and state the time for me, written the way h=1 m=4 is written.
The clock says h=10 m=4
